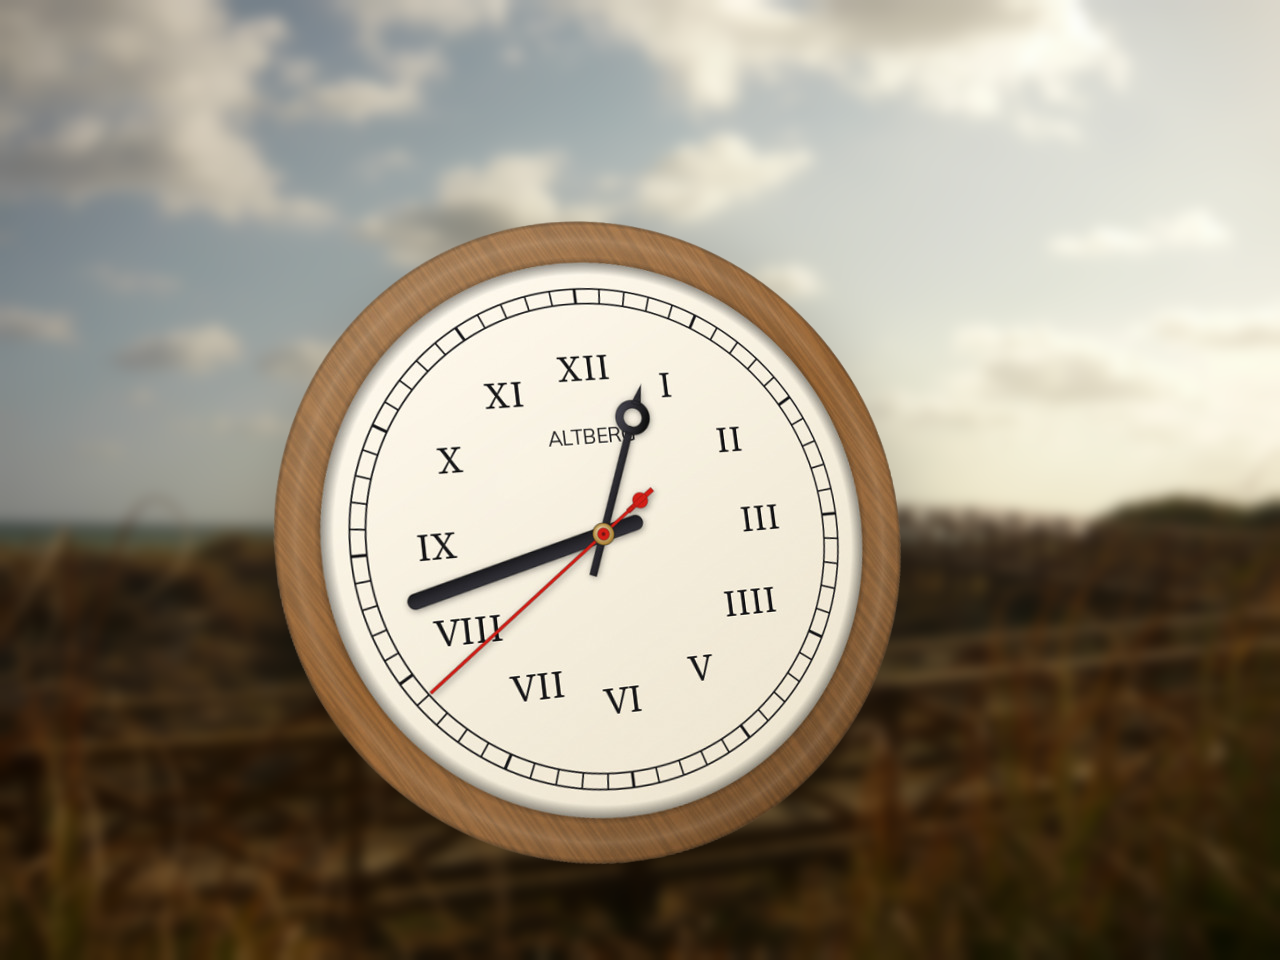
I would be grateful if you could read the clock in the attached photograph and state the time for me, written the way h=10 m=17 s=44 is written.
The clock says h=12 m=42 s=39
